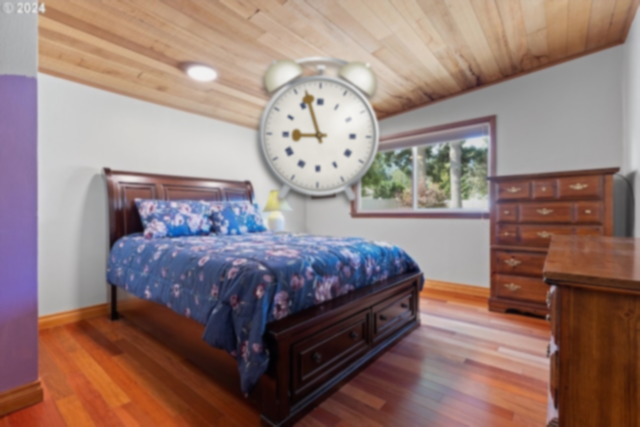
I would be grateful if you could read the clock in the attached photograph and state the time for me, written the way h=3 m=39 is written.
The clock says h=8 m=57
